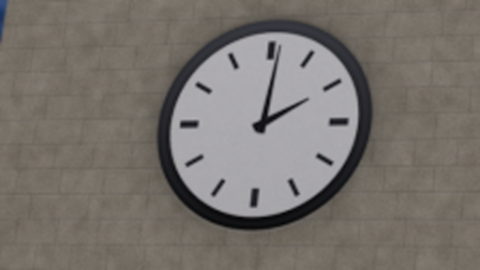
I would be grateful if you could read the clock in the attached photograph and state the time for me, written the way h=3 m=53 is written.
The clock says h=2 m=1
